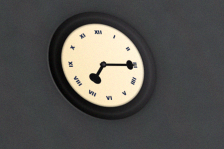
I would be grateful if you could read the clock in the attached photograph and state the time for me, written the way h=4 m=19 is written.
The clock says h=7 m=15
